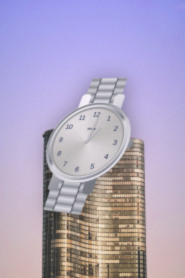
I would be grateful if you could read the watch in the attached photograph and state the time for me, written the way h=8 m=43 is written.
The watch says h=1 m=1
